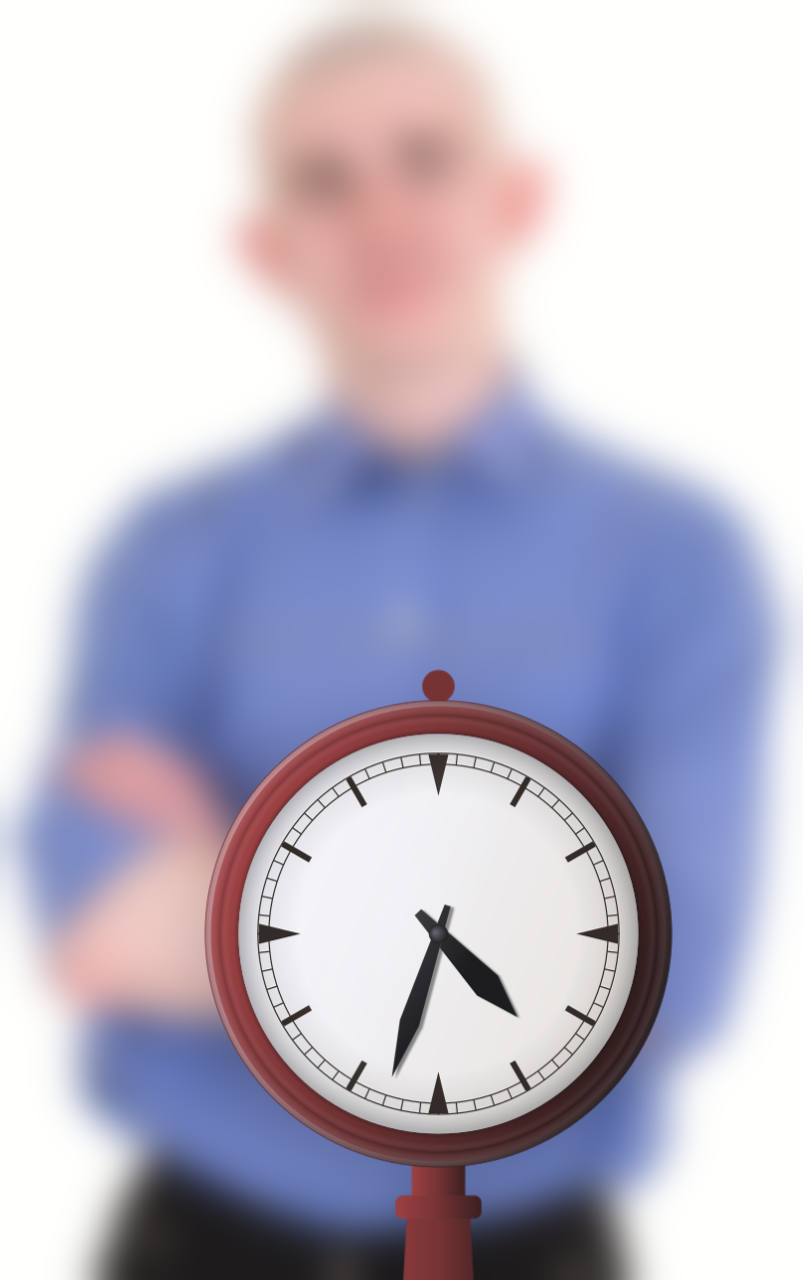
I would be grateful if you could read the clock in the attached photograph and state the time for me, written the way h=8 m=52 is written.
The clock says h=4 m=33
